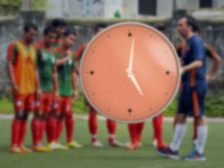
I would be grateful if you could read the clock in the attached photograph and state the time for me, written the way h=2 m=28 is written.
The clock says h=5 m=1
